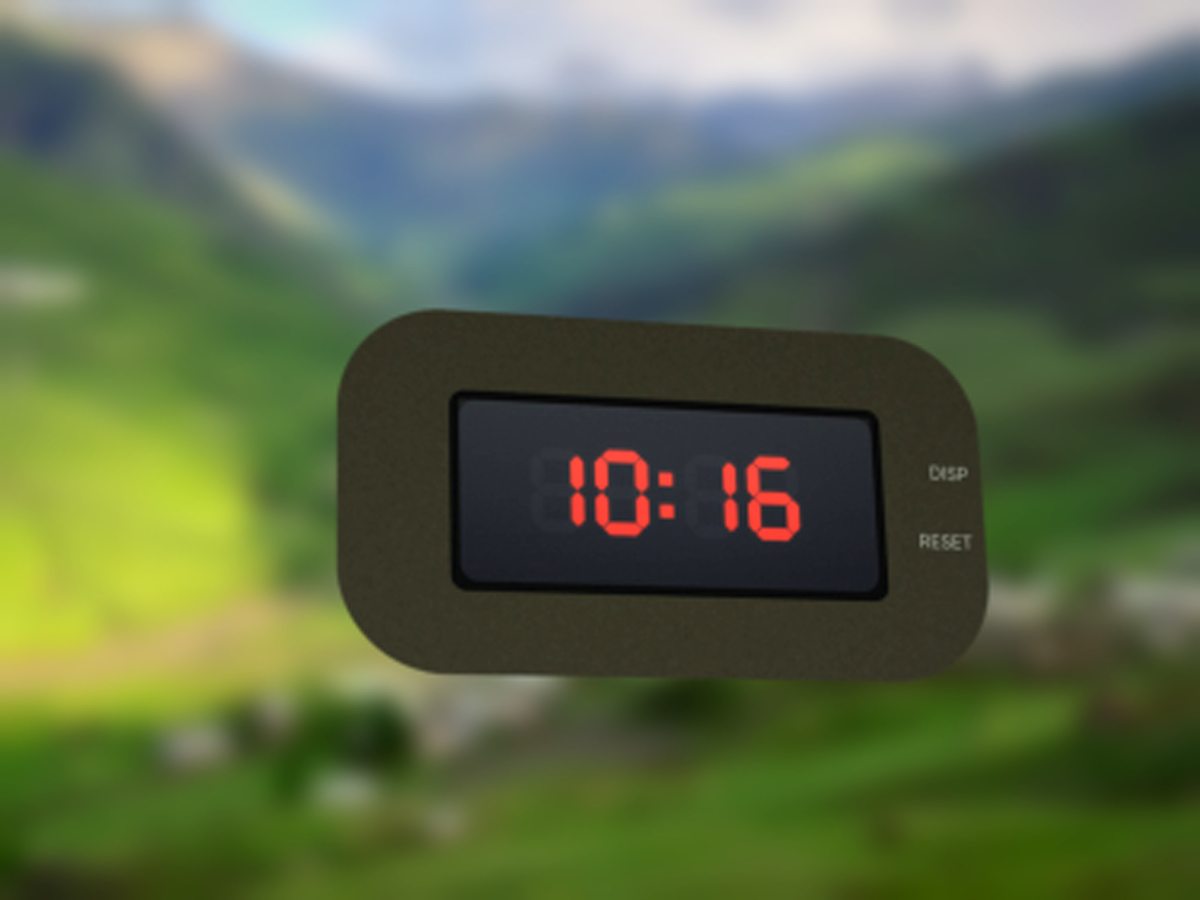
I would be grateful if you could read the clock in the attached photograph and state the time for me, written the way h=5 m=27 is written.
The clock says h=10 m=16
